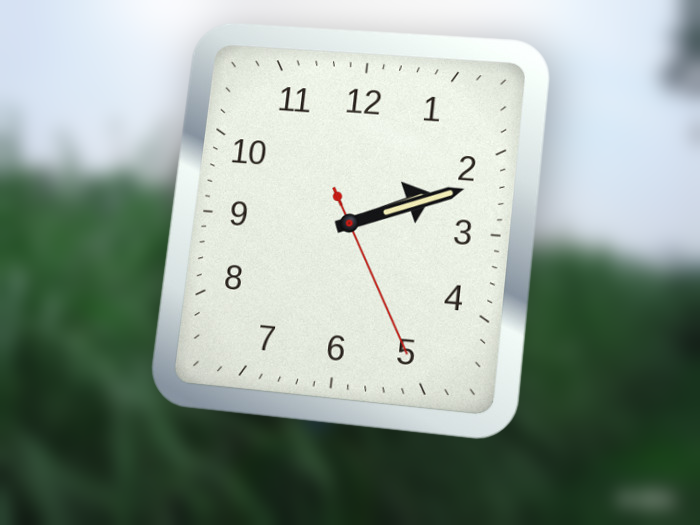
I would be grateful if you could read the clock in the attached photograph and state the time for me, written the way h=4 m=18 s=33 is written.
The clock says h=2 m=11 s=25
